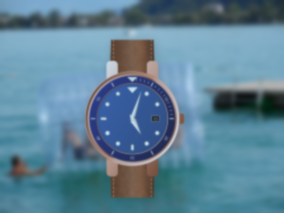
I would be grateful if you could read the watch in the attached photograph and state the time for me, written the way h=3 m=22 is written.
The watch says h=5 m=3
